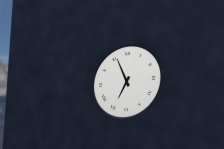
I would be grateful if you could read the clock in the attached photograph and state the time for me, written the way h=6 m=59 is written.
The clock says h=6 m=56
